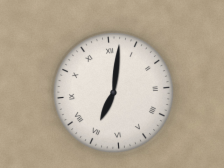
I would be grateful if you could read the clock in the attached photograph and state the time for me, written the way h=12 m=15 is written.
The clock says h=7 m=2
